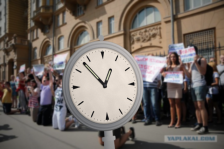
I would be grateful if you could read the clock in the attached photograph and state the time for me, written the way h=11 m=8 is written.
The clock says h=12 m=53
